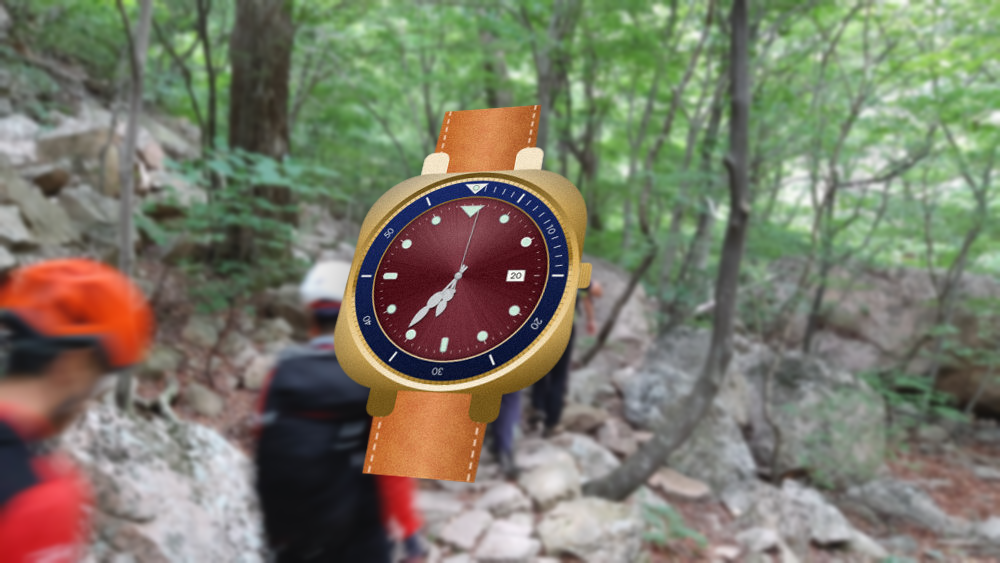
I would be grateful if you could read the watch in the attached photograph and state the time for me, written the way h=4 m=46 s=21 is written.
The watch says h=6 m=36 s=1
